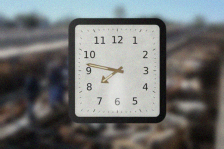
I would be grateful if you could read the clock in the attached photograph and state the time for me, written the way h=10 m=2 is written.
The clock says h=7 m=47
